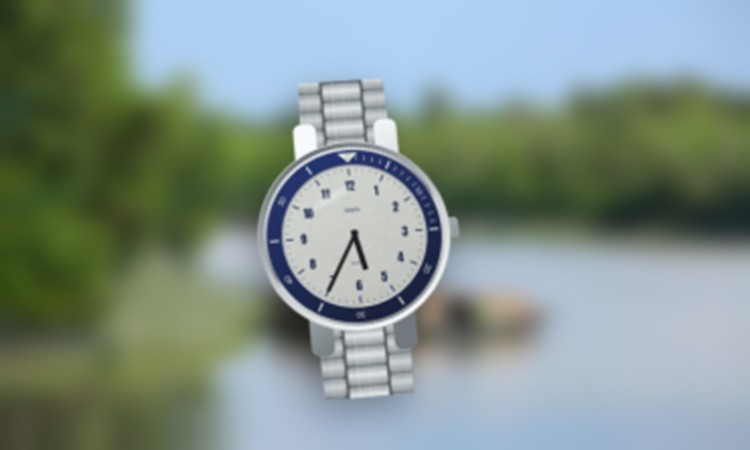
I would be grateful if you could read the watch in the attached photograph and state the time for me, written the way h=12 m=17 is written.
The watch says h=5 m=35
